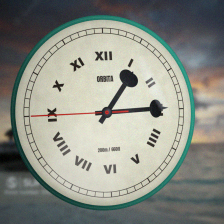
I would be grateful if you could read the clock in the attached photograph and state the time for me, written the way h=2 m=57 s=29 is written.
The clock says h=1 m=14 s=45
